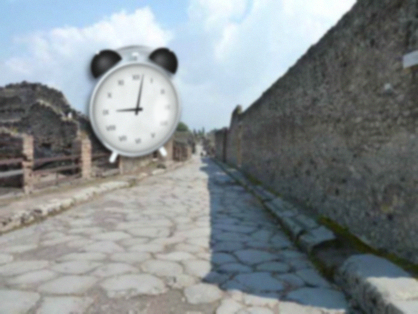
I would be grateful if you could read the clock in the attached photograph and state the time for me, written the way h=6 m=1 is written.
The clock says h=9 m=2
